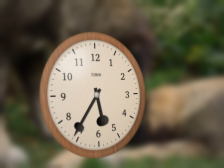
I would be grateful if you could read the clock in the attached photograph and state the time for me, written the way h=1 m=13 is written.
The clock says h=5 m=36
